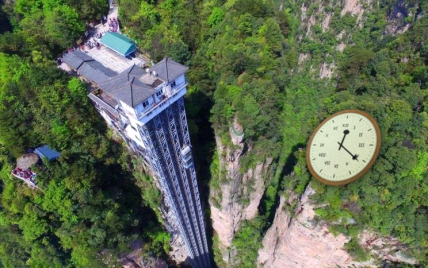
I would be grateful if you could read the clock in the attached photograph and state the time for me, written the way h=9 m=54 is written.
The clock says h=12 m=21
